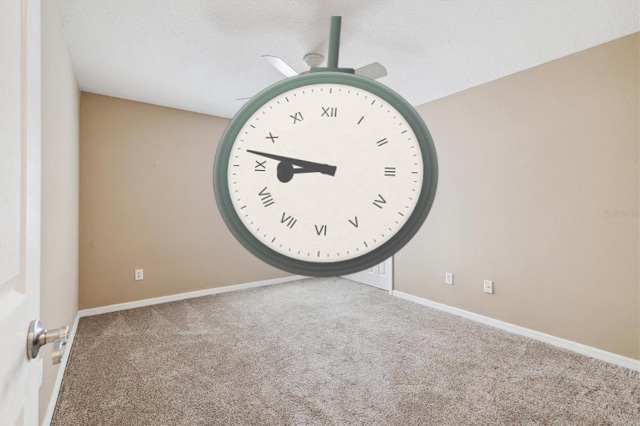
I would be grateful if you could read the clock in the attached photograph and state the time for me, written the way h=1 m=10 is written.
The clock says h=8 m=47
